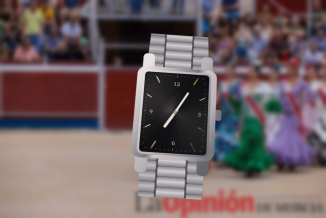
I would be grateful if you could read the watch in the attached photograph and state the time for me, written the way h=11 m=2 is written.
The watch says h=7 m=5
